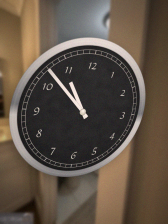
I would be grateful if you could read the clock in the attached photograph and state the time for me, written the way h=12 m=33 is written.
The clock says h=10 m=52
